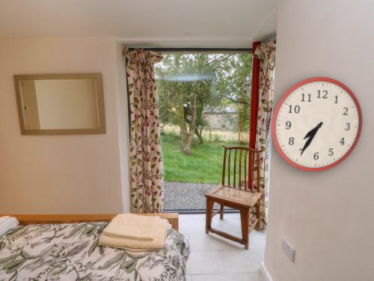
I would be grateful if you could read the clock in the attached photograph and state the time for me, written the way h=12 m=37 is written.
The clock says h=7 m=35
